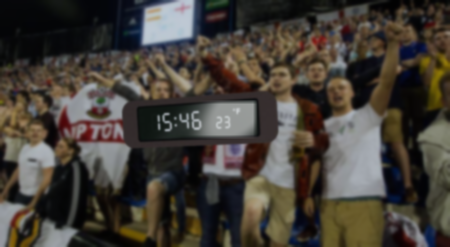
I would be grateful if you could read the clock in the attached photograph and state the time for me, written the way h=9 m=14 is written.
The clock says h=15 m=46
